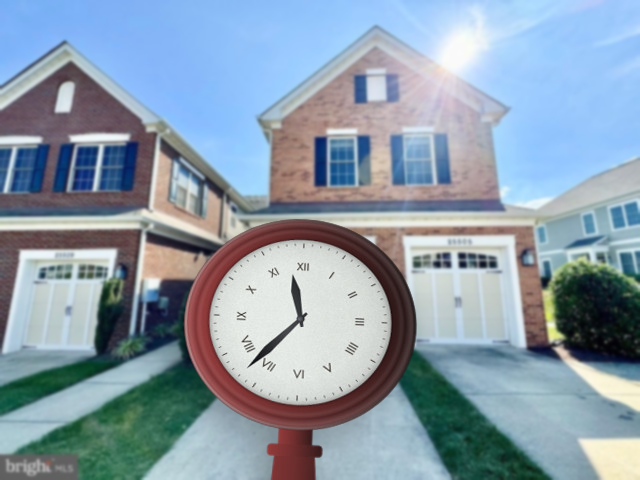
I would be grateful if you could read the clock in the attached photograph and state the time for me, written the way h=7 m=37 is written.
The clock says h=11 m=37
